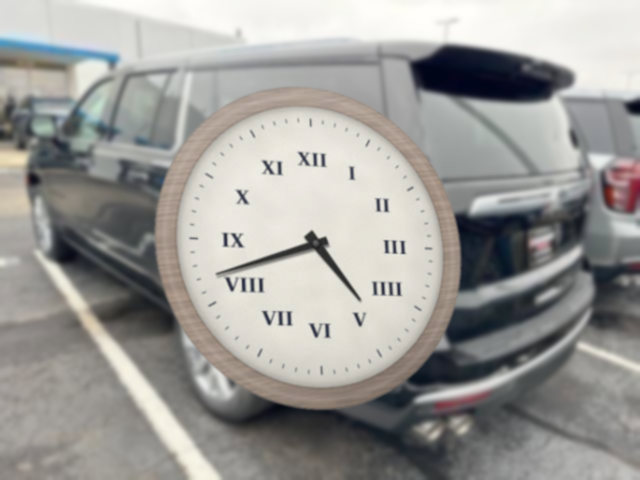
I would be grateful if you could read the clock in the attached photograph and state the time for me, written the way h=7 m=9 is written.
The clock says h=4 m=42
